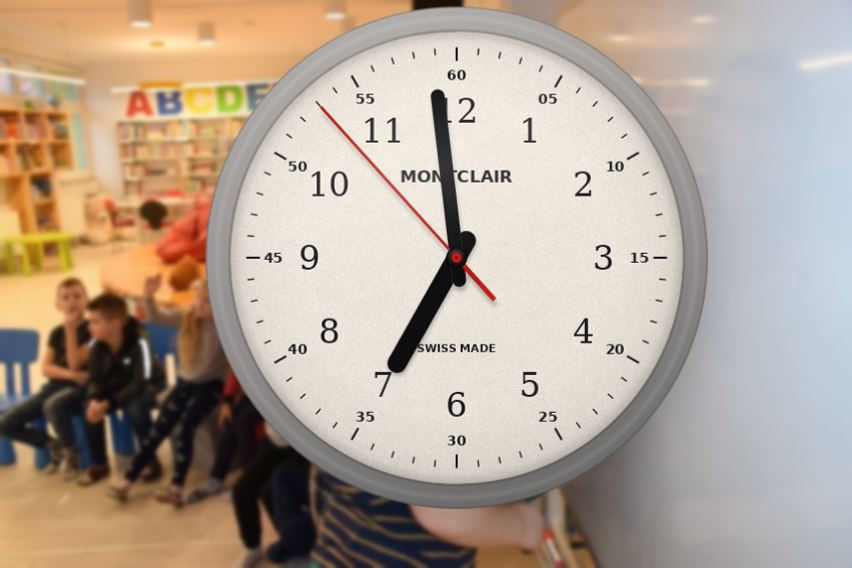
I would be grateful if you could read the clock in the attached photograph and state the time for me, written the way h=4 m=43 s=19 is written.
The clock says h=6 m=58 s=53
